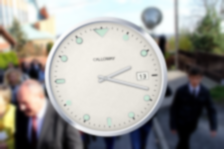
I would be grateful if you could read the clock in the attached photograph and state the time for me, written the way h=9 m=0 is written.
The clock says h=2 m=18
